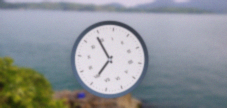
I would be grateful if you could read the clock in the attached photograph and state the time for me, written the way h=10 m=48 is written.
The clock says h=7 m=59
